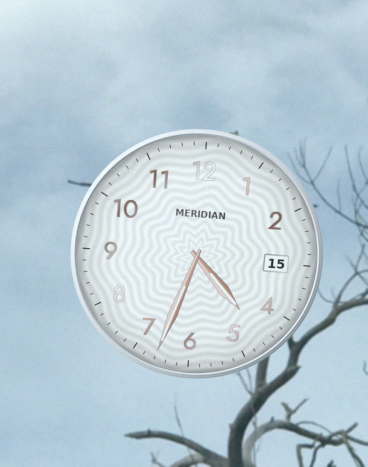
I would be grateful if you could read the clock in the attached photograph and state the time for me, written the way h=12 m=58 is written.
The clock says h=4 m=33
